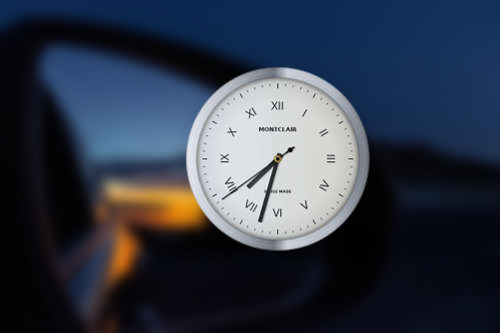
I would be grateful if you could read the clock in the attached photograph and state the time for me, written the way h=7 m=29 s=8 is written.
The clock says h=7 m=32 s=39
